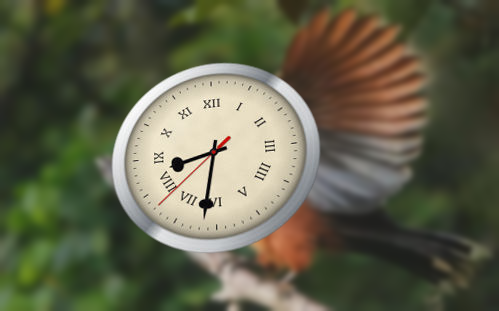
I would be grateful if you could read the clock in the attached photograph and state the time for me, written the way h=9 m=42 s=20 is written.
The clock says h=8 m=31 s=38
